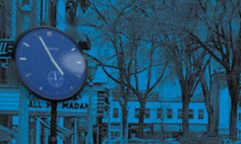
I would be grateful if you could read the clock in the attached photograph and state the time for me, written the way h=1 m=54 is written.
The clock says h=4 m=56
